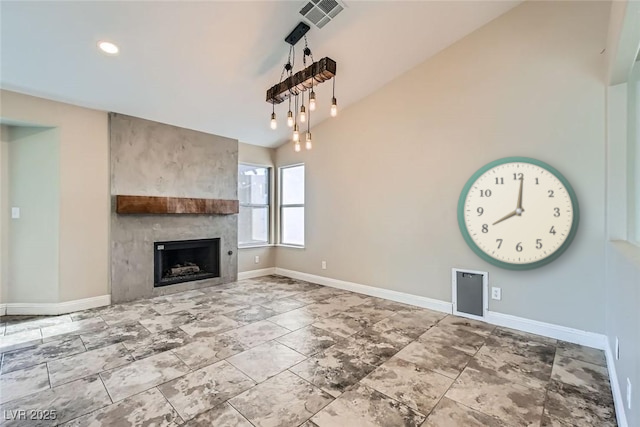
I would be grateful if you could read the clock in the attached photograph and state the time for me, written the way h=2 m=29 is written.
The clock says h=8 m=1
